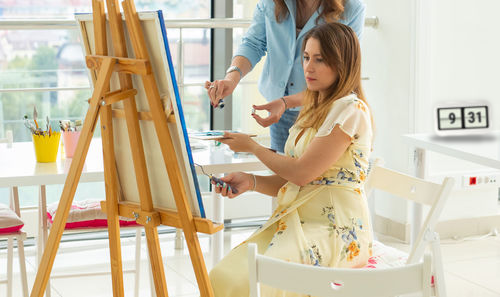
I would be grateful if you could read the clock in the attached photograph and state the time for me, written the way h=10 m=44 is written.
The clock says h=9 m=31
